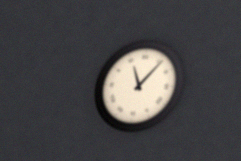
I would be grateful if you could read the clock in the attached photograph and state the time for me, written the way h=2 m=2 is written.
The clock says h=11 m=6
